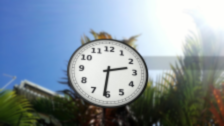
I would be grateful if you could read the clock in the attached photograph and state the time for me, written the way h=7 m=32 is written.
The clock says h=2 m=31
